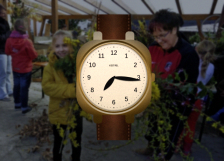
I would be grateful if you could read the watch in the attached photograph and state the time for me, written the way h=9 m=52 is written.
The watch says h=7 m=16
